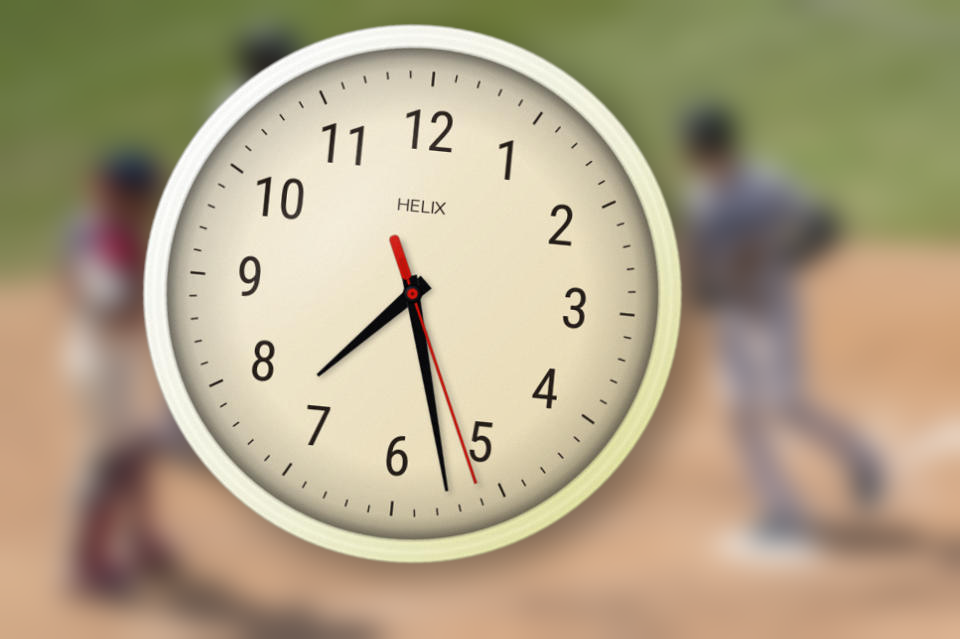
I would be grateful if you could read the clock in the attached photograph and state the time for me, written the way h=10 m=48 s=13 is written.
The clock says h=7 m=27 s=26
